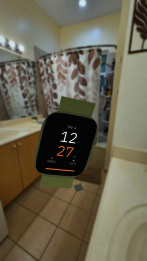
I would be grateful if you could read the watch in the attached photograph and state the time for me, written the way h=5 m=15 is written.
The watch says h=12 m=27
